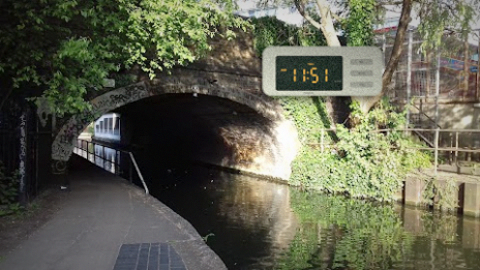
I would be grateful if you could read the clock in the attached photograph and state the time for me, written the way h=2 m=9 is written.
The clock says h=11 m=51
